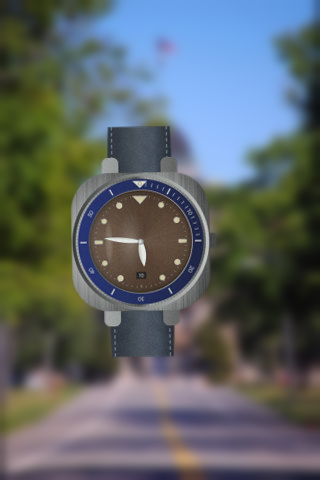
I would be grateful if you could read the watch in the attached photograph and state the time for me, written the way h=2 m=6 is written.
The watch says h=5 m=46
